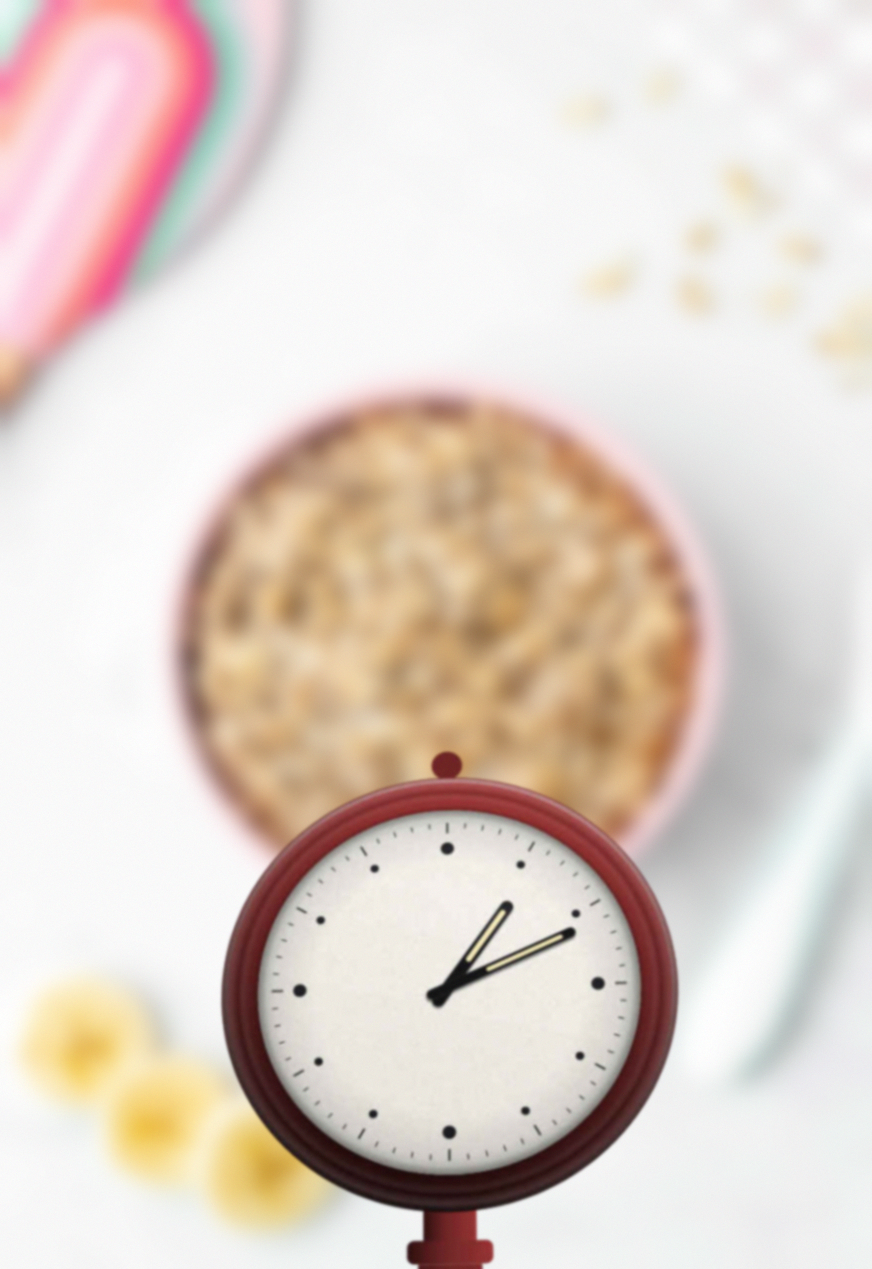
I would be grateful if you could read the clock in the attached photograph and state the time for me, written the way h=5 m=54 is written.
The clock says h=1 m=11
